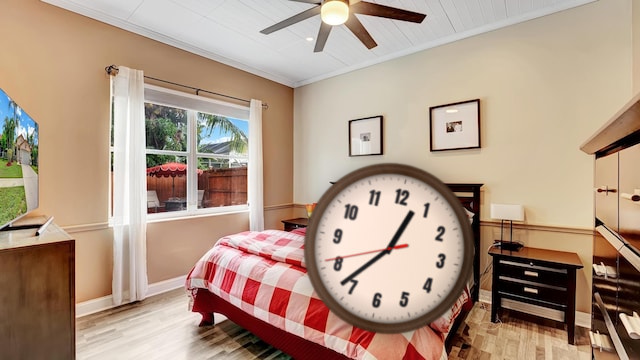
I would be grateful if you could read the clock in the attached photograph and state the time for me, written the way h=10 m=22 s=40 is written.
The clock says h=12 m=36 s=41
